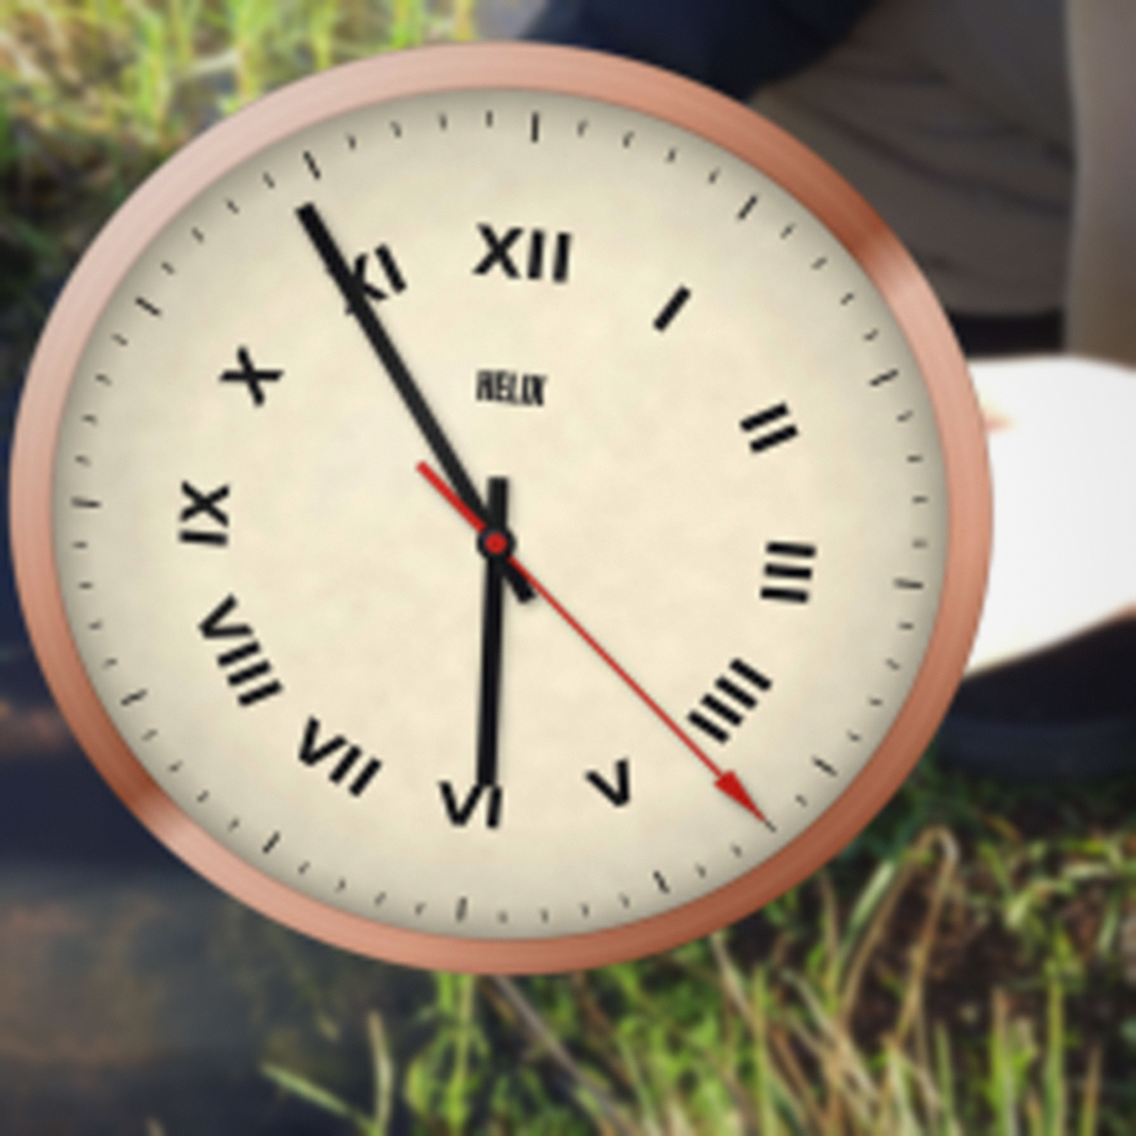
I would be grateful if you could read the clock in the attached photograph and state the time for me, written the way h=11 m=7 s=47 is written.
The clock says h=5 m=54 s=22
